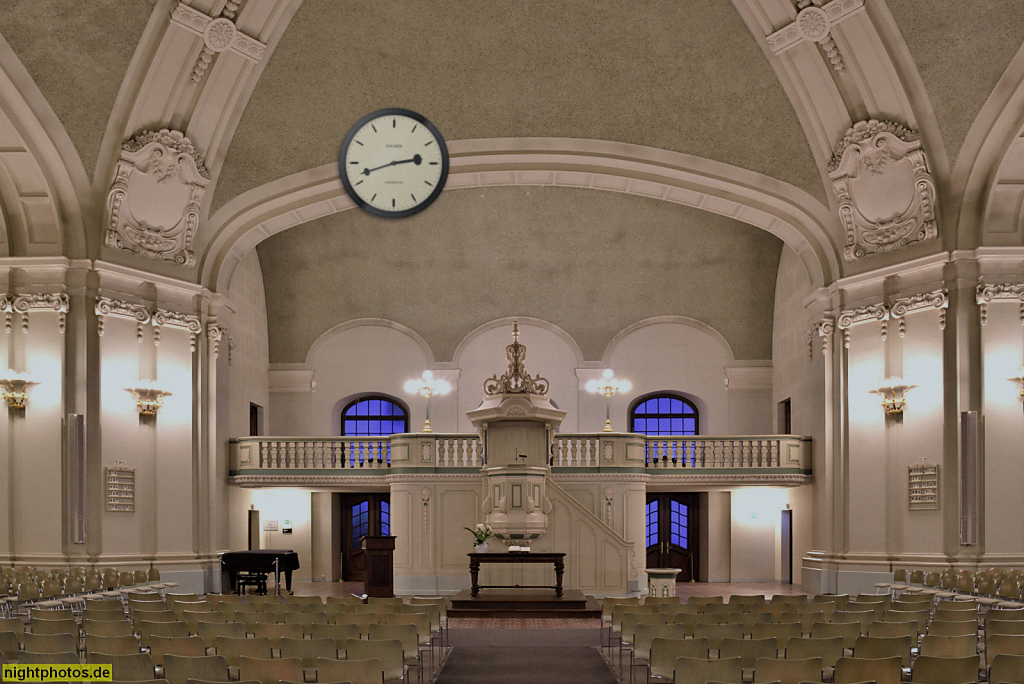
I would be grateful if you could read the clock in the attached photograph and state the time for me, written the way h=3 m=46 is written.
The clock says h=2 m=42
